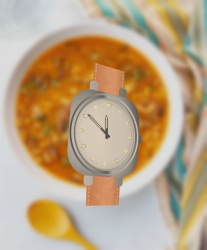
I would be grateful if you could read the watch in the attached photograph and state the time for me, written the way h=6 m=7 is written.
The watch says h=11 m=51
